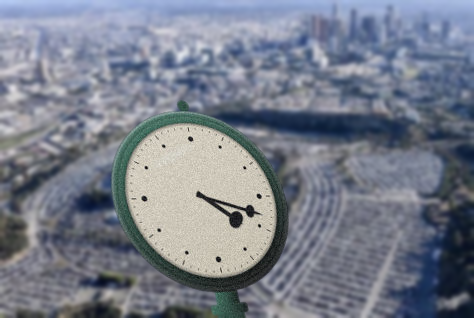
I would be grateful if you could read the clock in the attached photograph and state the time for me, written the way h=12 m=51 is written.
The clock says h=4 m=18
